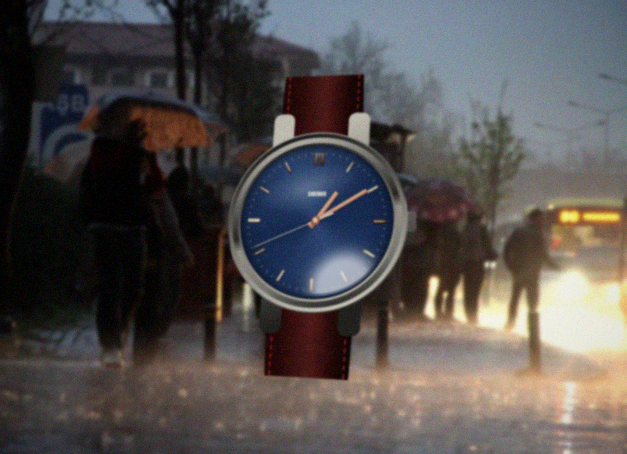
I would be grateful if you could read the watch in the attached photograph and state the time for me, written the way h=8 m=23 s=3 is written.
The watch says h=1 m=9 s=41
